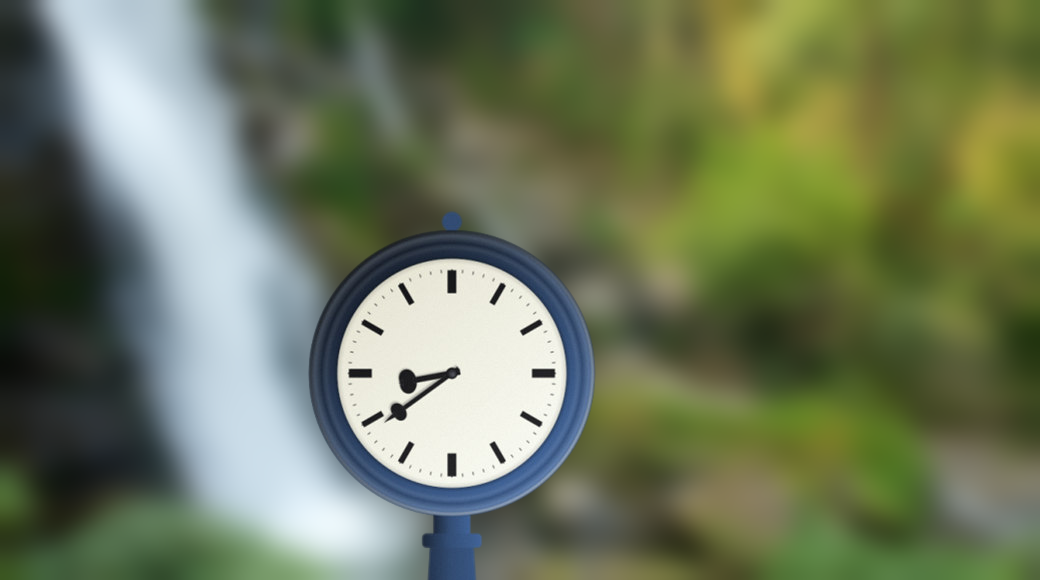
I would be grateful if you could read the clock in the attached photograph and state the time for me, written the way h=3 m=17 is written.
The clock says h=8 m=39
